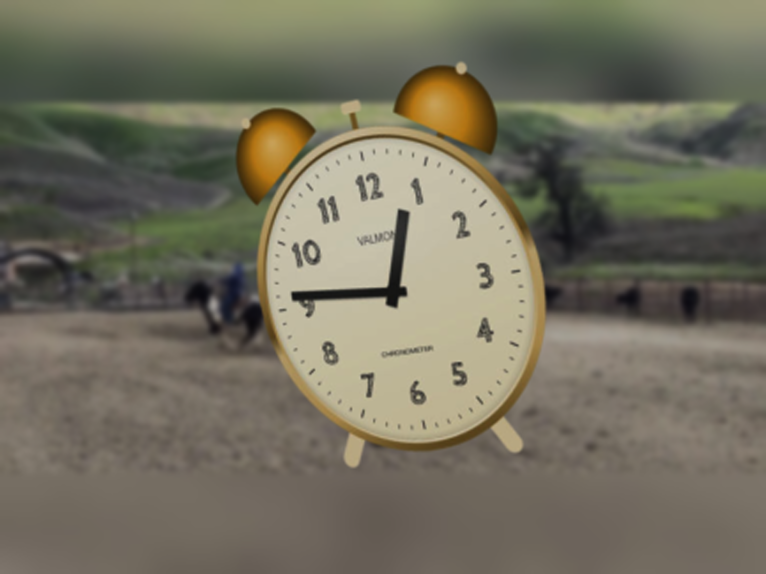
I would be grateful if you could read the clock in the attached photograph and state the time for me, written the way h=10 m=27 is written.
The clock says h=12 m=46
